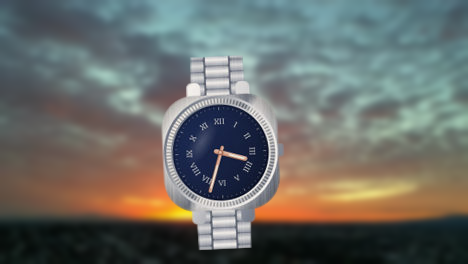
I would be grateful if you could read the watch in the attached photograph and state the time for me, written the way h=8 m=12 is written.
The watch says h=3 m=33
